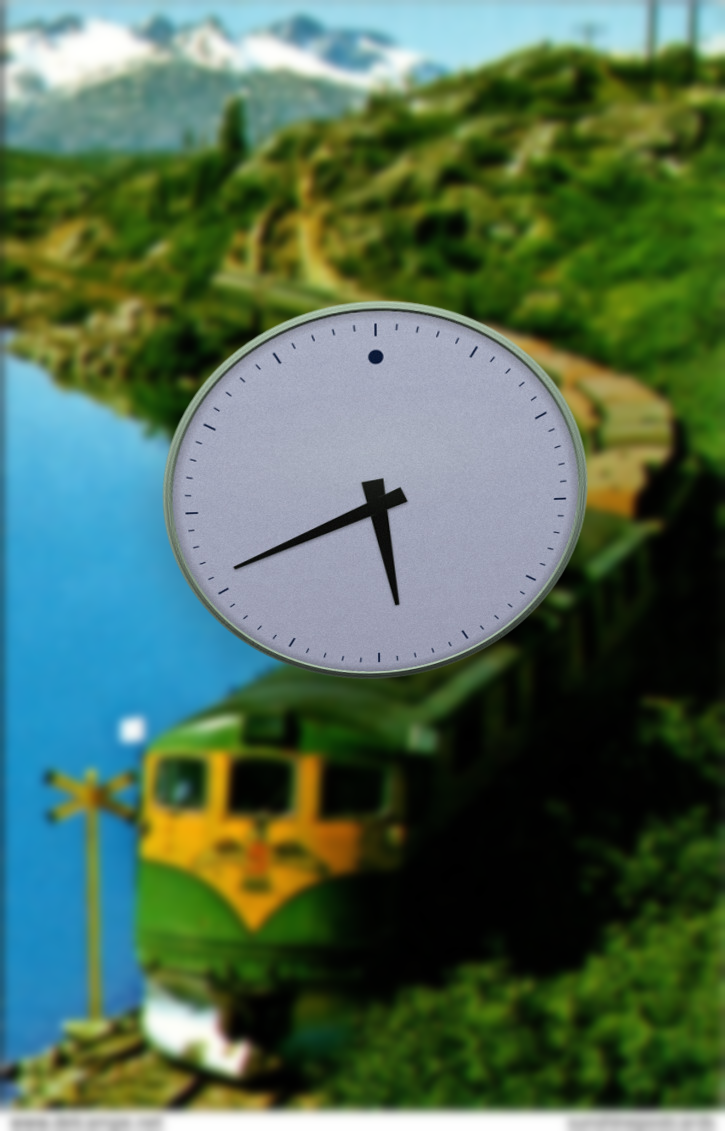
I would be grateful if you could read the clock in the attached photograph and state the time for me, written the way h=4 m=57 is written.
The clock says h=5 m=41
